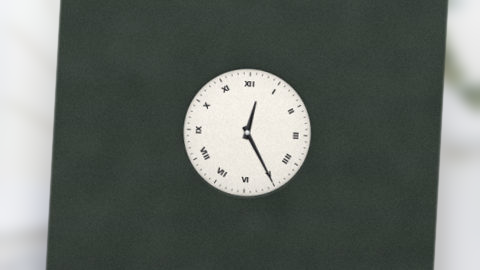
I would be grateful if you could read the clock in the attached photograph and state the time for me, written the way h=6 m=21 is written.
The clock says h=12 m=25
